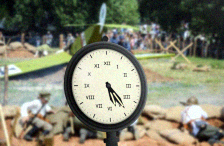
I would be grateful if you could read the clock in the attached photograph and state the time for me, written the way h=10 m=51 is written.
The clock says h=5 m=24
